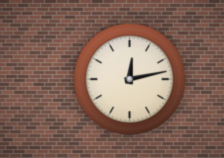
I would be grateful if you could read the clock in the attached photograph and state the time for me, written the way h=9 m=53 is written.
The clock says h=12 m=13
